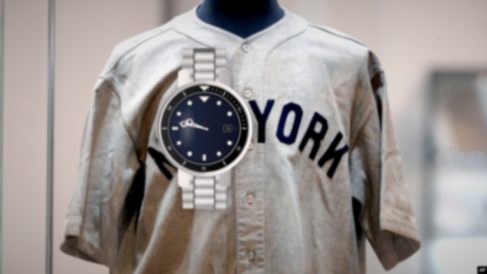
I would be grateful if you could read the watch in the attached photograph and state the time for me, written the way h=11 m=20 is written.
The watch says h=9 m=47
